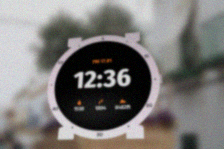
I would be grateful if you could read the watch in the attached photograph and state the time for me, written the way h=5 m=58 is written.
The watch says h=12 m=36
